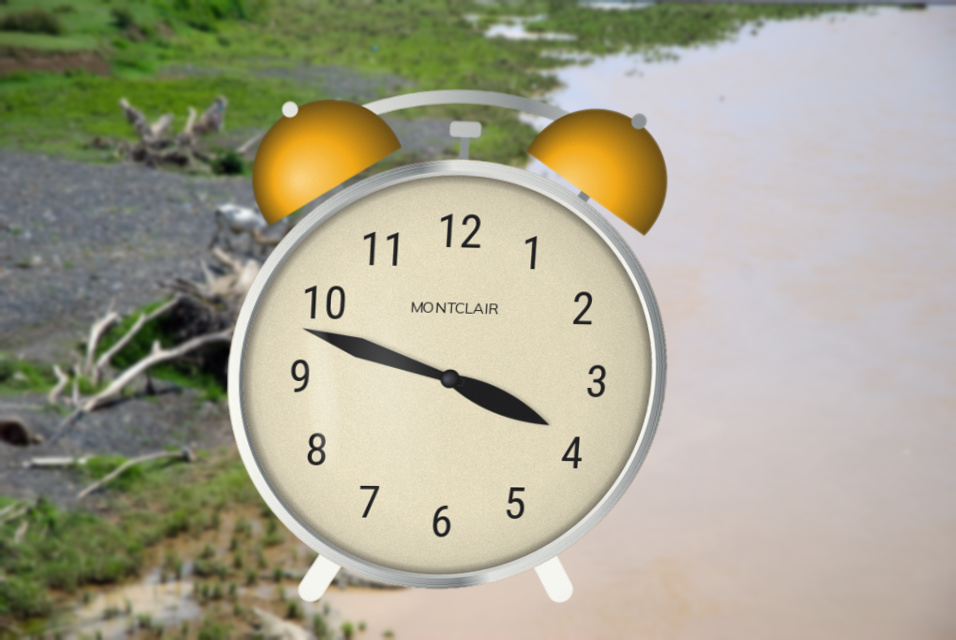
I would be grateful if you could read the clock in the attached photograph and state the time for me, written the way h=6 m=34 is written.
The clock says h=3 m=48
